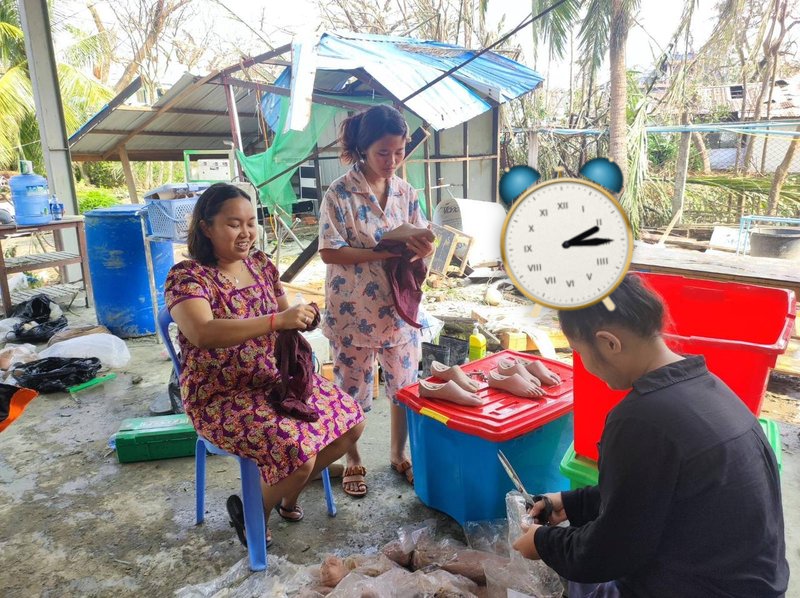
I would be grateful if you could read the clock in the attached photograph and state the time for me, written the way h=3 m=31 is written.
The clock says h=2 m=15
